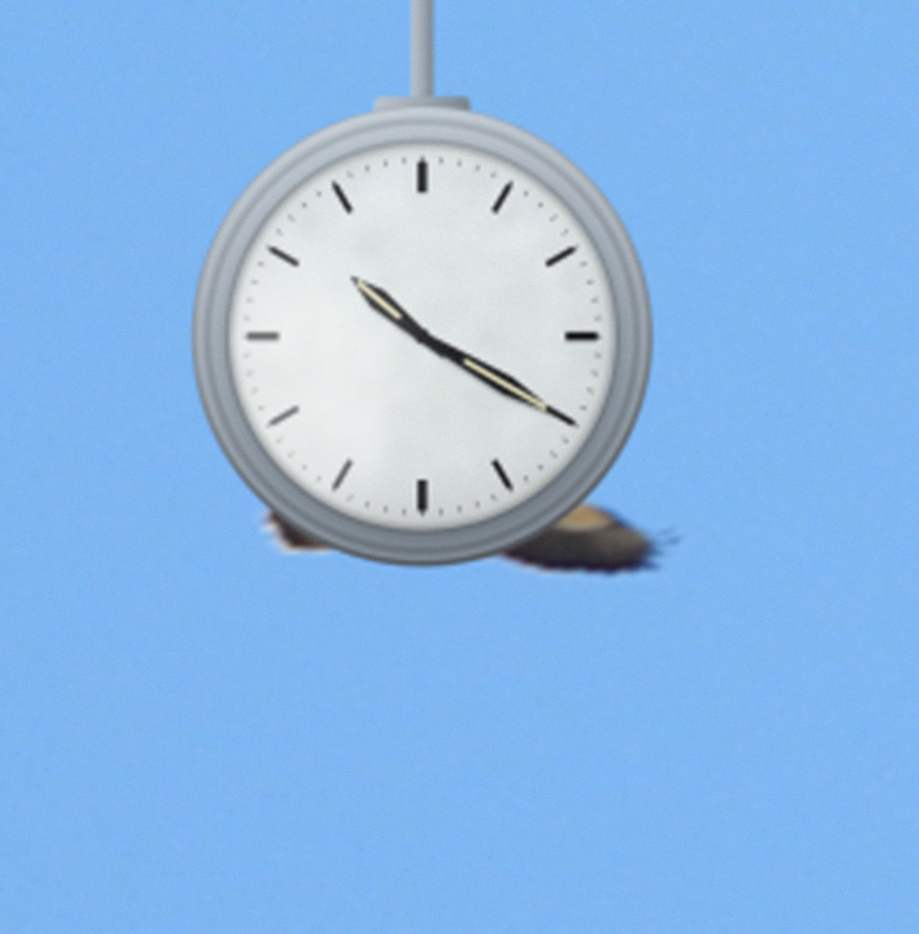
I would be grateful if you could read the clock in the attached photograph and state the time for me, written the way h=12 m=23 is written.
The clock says h=10 m=20
